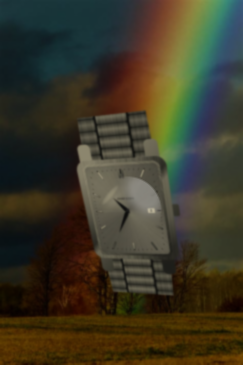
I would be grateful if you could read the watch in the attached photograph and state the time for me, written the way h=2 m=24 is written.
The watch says h=10 m=35
